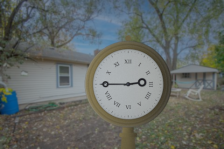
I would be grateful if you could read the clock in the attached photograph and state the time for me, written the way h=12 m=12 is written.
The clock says h=2 m=45
